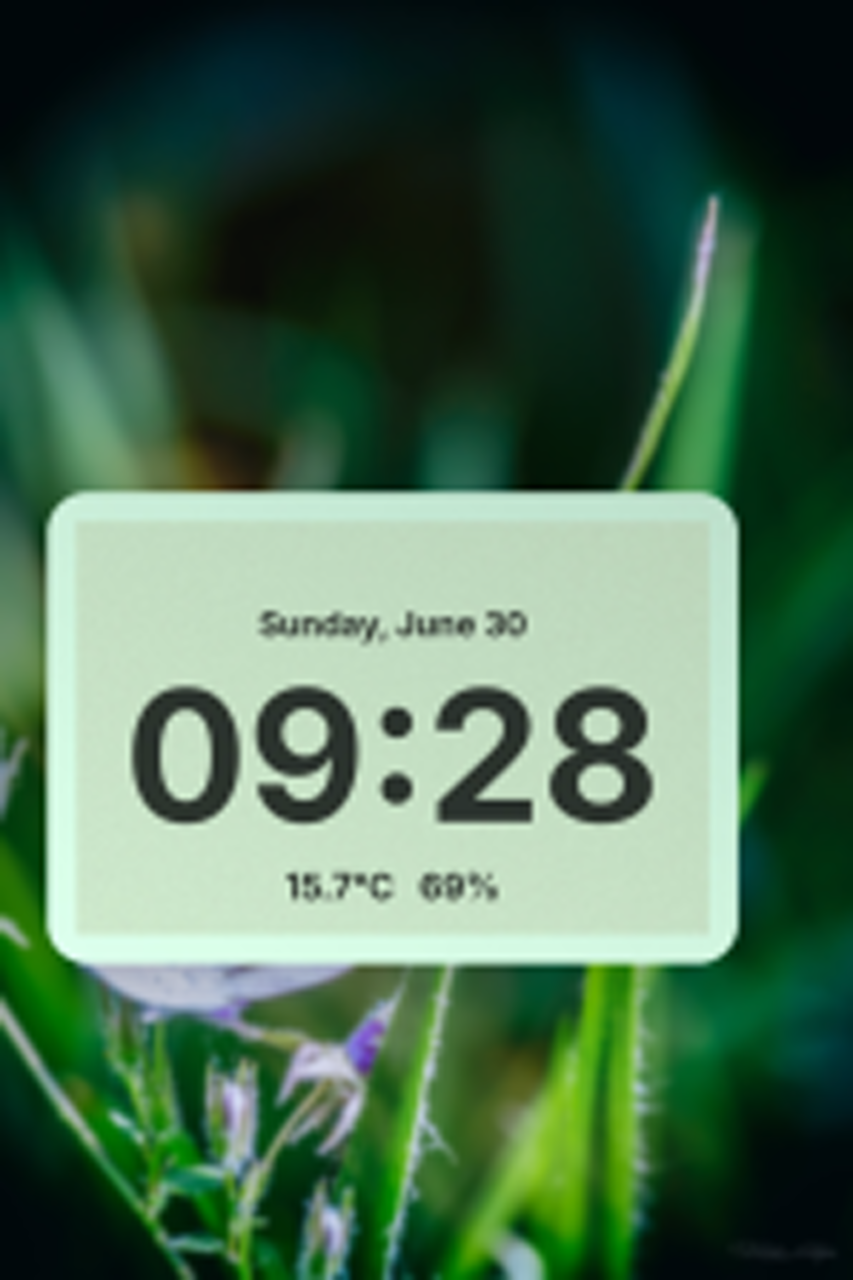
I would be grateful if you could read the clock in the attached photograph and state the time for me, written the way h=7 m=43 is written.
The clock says h=9 m=28
